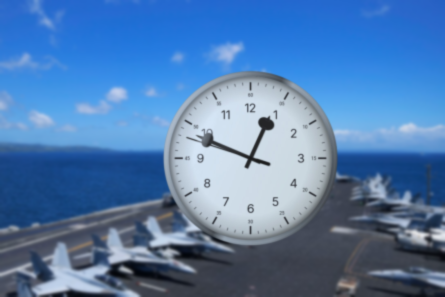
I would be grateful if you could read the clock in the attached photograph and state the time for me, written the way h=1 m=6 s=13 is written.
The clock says h=12 m=48 s=48
